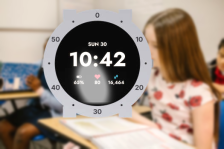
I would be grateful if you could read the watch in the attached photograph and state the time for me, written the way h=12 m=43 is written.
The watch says h=10 m=42
